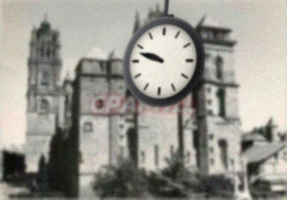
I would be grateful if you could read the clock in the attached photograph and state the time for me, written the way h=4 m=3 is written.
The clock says h=9 m=48
